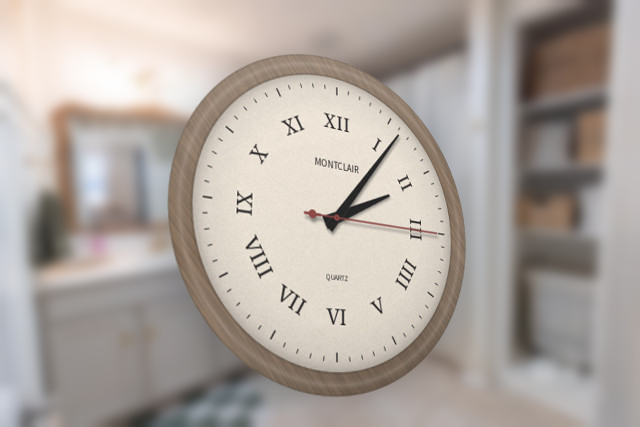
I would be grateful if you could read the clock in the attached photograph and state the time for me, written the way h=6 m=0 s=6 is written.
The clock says h=2 m=6 s=15
